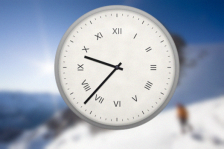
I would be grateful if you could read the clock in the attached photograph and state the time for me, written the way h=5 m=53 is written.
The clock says h=9 m=37
